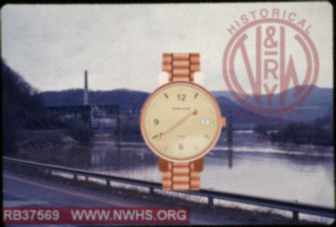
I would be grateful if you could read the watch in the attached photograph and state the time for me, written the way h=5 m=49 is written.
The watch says h=1 m=39
